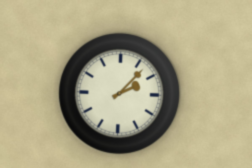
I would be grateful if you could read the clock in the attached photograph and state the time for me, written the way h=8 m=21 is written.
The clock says h=2 m=7
